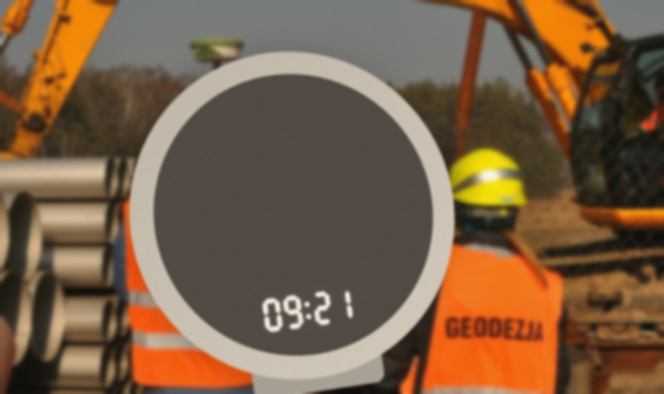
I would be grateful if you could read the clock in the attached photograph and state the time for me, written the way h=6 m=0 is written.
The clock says h=9 m=21
